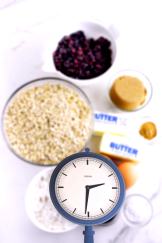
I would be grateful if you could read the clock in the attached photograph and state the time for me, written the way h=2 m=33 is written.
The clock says h=2 m=31
